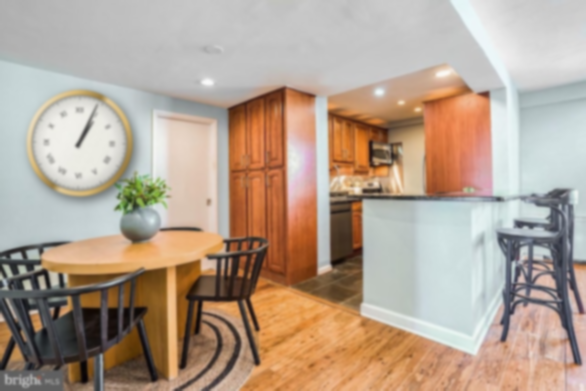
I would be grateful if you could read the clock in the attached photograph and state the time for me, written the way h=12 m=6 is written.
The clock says h=1 m=4
